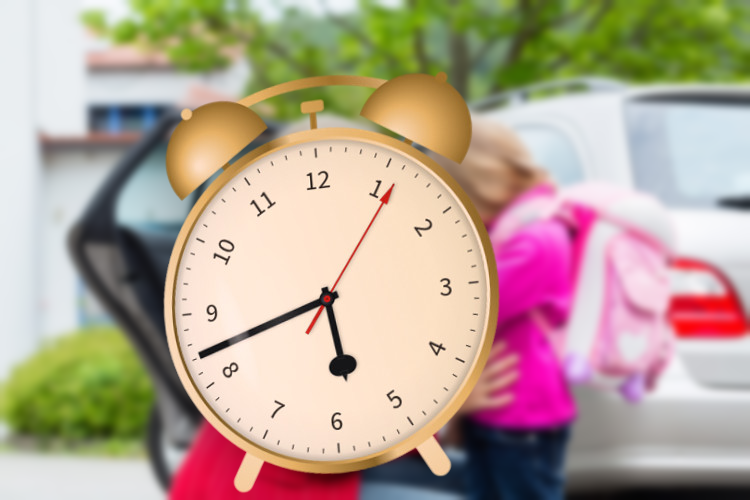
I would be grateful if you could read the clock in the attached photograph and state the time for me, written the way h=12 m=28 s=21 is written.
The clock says h=5 m=42 s=6
